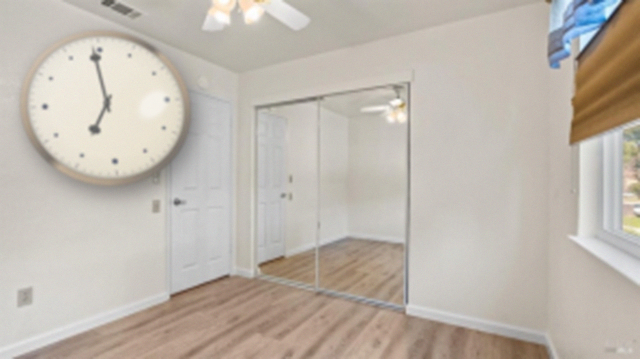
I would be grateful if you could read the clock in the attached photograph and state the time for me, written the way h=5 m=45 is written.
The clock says h=6 m=59
